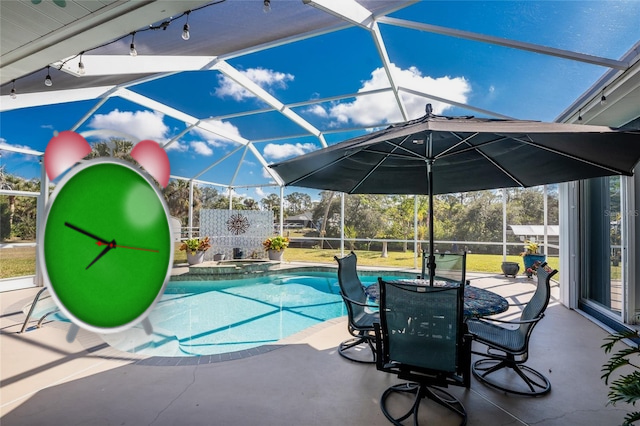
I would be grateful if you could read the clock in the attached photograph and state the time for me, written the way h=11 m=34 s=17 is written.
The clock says h=7 m=48 s=16
